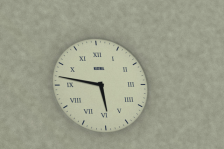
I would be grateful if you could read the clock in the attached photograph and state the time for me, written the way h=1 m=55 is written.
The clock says h=5 m=47
